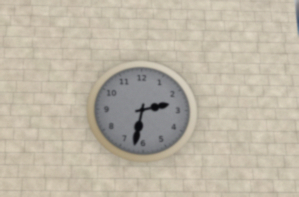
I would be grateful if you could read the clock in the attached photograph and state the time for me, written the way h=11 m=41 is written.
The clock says h=2 m=32
